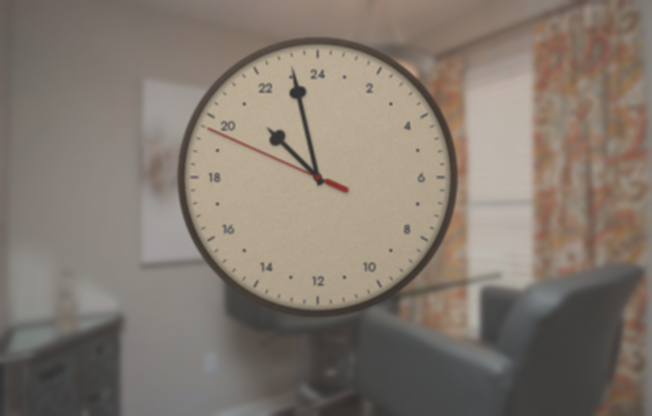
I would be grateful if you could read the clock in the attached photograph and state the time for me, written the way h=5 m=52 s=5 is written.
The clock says h=20 m=57 s=49
